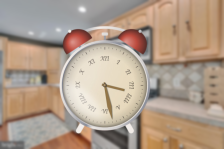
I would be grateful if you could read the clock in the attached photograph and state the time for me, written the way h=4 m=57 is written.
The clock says h=3 m=28
